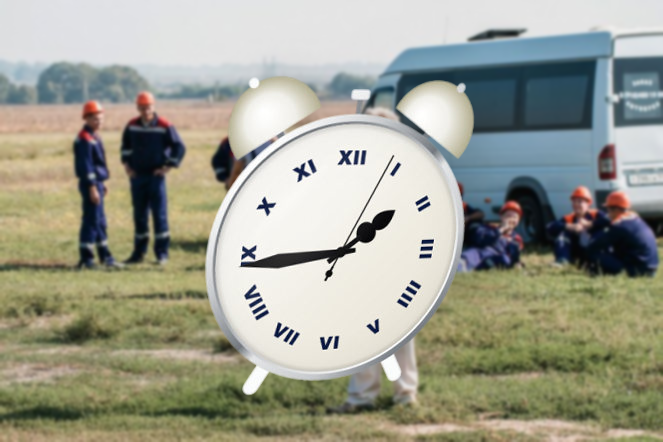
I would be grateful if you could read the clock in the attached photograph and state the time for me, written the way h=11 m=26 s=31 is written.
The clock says h=1 m=44 s=4
